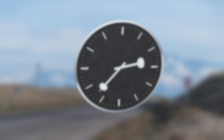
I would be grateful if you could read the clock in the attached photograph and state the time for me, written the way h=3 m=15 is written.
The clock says h=2 m=37
